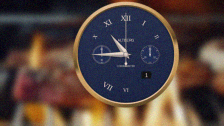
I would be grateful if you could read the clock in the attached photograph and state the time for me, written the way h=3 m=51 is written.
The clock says h=10 m=45
